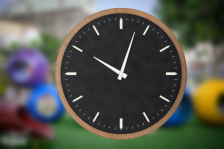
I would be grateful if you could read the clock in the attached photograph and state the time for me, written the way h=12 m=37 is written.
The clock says h=10 m=3
